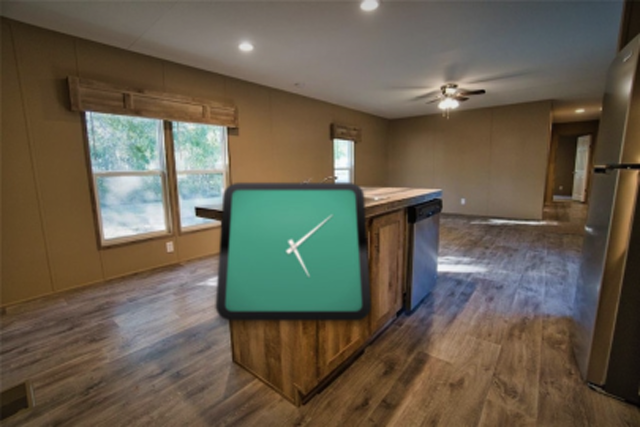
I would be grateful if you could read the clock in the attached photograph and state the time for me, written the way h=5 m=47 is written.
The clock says h=5 m=8
